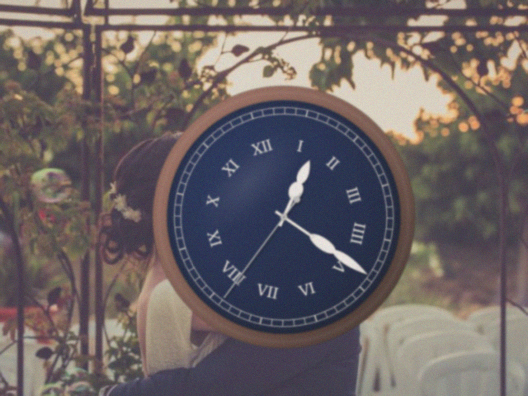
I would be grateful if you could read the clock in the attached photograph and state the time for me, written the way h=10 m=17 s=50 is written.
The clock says h=1 m=23 s=39
